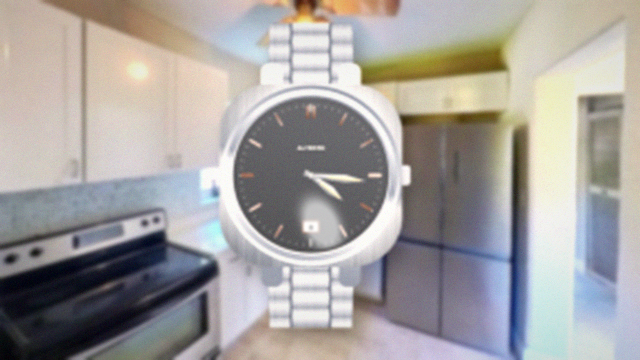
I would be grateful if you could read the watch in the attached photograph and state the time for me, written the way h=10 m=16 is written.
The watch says h=4 m=16
